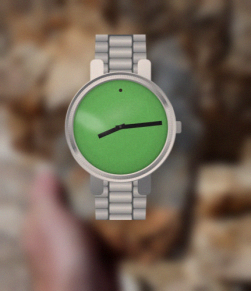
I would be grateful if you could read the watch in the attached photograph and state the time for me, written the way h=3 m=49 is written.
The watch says h=8 m=14
